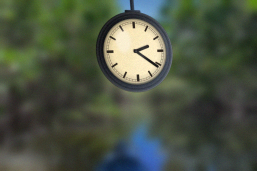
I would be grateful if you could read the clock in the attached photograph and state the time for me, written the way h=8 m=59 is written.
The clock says h=2 m=21
